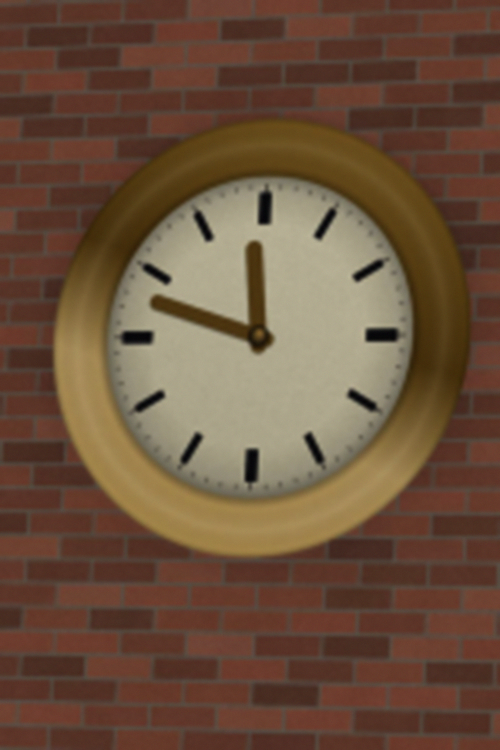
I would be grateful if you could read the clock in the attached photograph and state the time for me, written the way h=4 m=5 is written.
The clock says h=11 m=48
